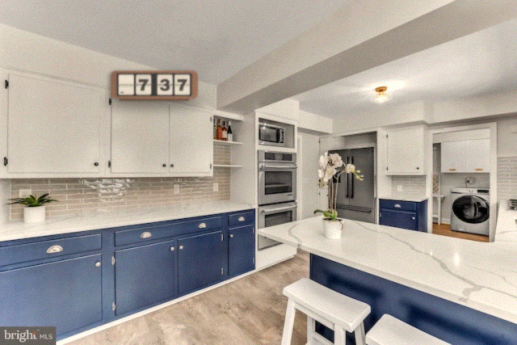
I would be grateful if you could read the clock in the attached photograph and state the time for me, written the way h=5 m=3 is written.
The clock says h=7 m=37
